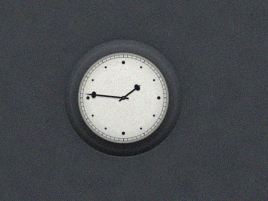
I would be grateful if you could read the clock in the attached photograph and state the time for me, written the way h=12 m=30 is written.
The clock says h=1 m=46
